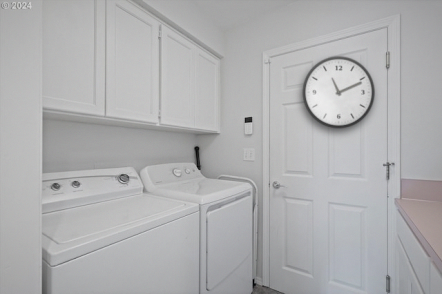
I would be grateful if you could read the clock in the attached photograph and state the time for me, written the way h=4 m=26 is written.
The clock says h=11 m=11
